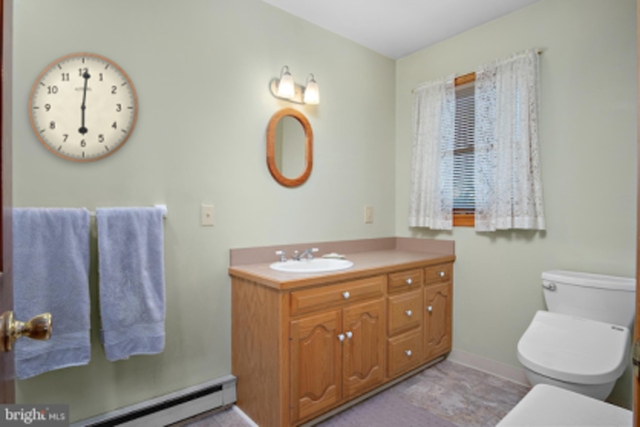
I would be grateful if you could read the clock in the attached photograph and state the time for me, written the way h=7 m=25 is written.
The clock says h=6 m=1
